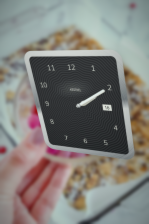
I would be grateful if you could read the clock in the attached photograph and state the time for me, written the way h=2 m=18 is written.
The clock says h=2 m=10
